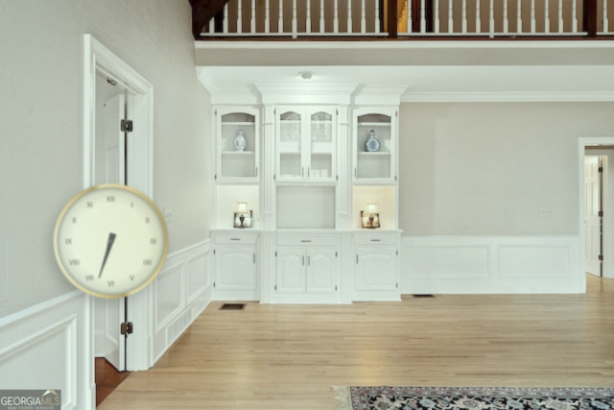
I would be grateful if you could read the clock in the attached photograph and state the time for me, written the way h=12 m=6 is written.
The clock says h=6 m=33
